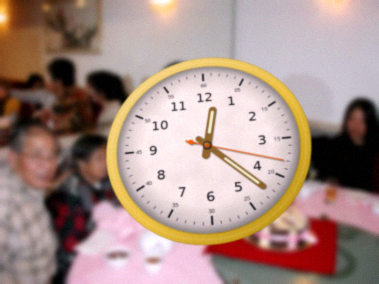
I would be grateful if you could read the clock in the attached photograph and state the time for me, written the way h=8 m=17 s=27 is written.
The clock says h=12 m=22 s=18
